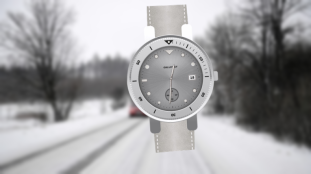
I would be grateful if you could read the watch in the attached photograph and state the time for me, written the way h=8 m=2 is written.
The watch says h=12 m=31
